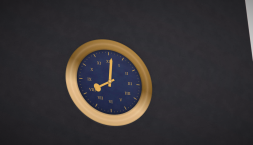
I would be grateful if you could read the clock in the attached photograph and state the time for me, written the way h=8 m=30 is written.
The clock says h=8 m=1
